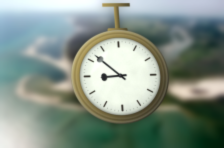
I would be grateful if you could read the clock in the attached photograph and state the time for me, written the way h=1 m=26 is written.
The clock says h=8 m=52
